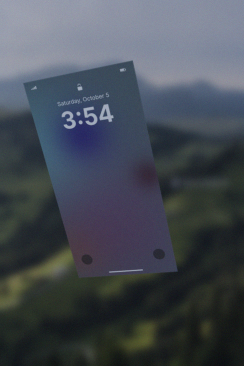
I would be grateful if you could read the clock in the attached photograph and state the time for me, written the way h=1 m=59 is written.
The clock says h=3 m=54
